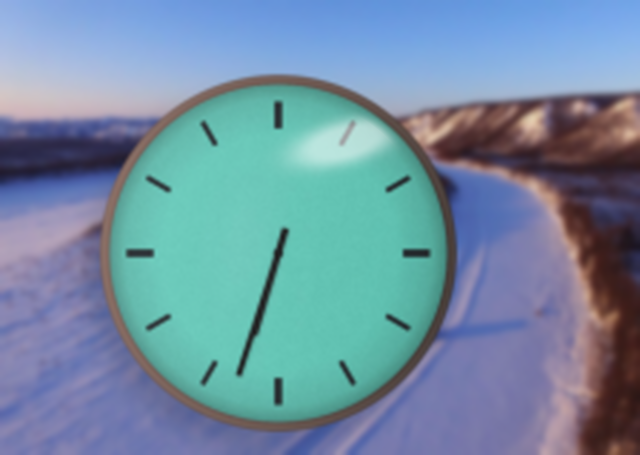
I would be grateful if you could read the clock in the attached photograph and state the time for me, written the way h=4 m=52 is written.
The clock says h=6 m=33
